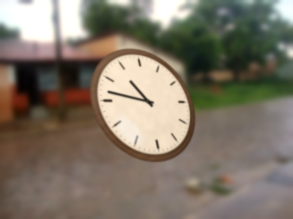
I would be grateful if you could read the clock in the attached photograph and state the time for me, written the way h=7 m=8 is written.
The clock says h=10 m=47
